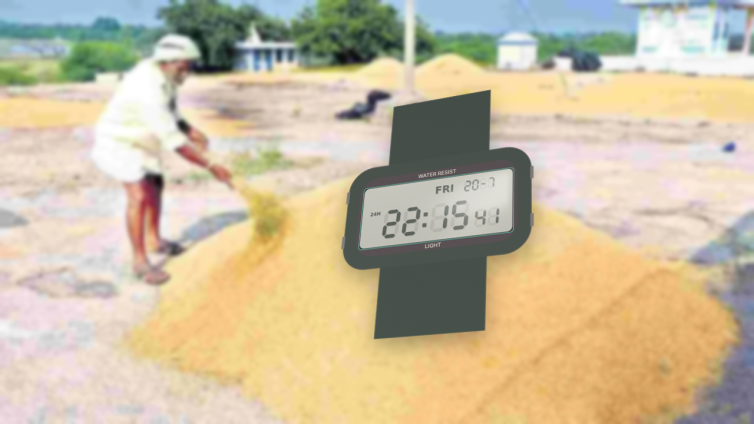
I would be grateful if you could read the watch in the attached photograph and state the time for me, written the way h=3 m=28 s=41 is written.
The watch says h=22 m=15 s=41
